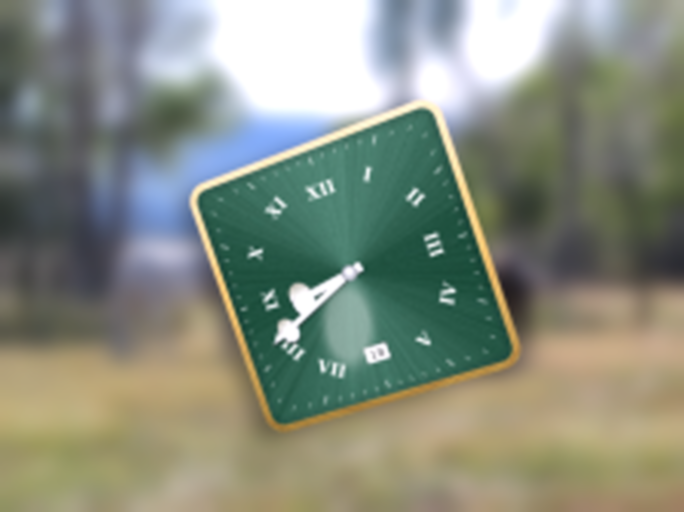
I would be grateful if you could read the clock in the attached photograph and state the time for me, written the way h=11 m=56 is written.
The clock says h=8 m=41
